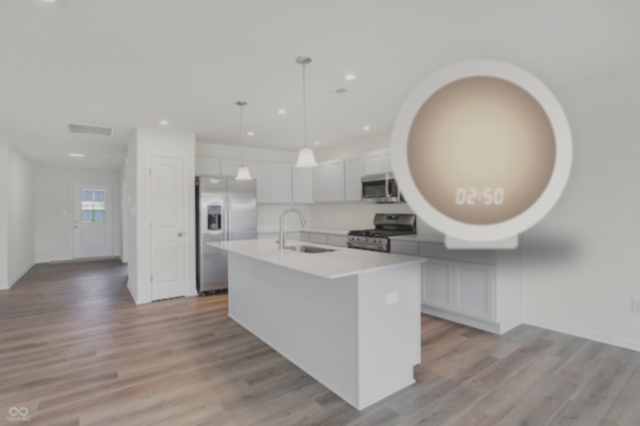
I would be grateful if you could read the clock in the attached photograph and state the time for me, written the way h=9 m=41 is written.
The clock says h=2 m=50
